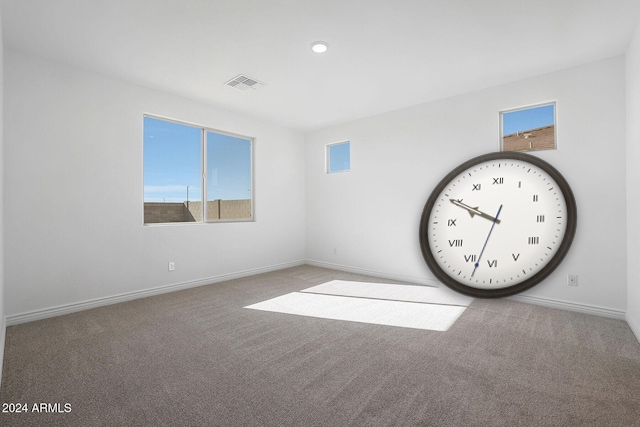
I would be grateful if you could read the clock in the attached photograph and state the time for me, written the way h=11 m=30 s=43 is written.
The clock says h=9 m=49 s=33
